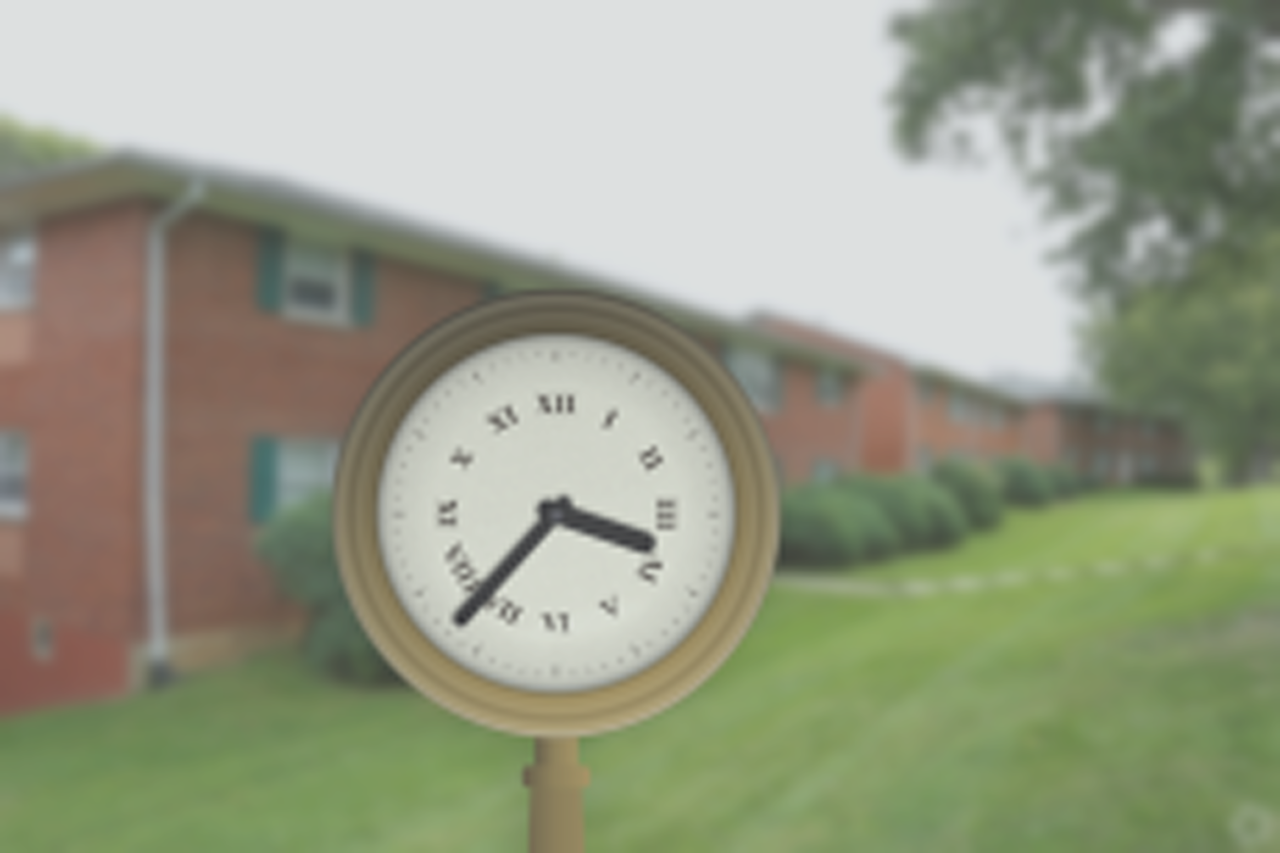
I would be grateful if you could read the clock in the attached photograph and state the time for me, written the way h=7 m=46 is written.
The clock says h=3 m=37
